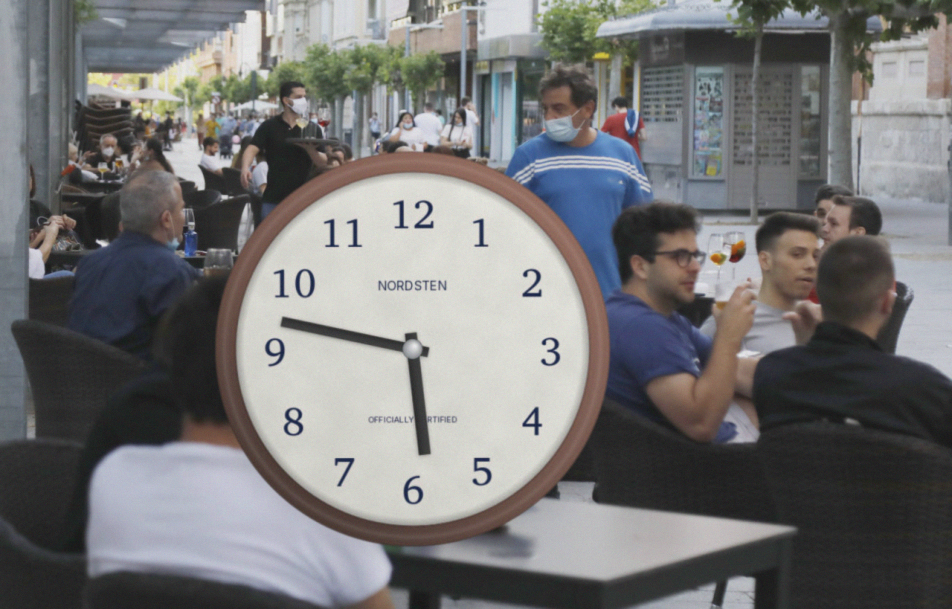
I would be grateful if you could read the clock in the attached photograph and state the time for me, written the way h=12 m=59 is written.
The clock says h=5 m=47
